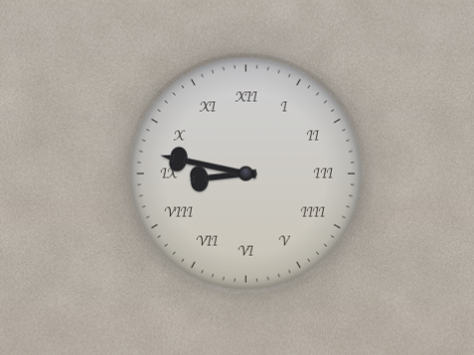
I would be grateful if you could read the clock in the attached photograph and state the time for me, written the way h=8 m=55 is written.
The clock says h=8 m=47
